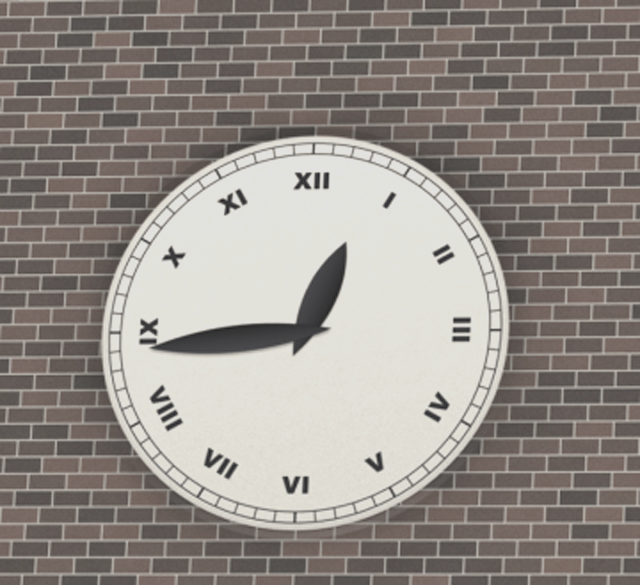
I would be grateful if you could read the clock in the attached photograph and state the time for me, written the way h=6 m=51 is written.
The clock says h=12 m=44
